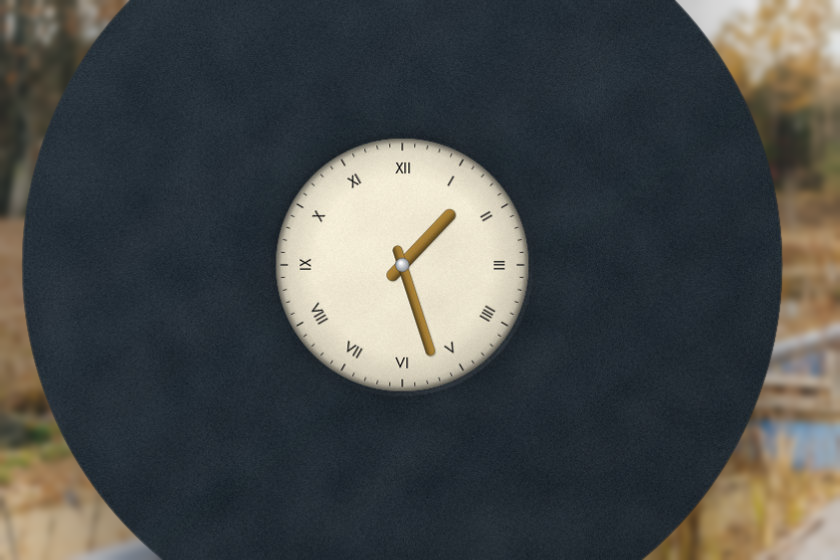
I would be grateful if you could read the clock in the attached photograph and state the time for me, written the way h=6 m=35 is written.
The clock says h=1 m=27
